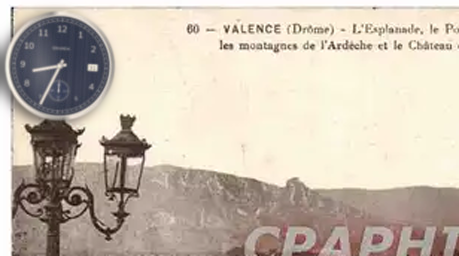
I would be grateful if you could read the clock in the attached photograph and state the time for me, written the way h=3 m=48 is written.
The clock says h=8 m=34
